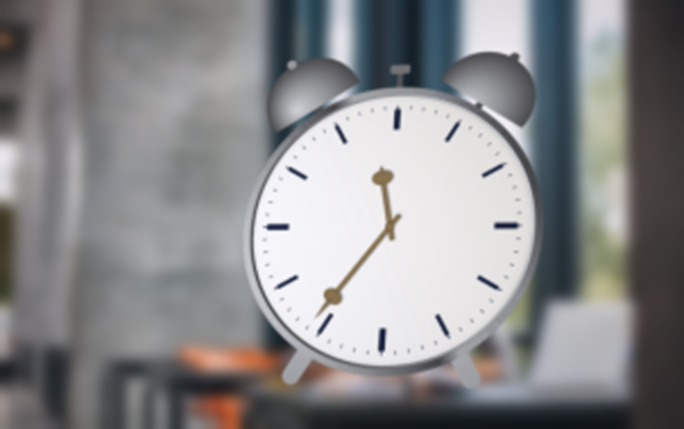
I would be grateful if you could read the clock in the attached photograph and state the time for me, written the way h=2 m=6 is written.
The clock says h=11 m=36
